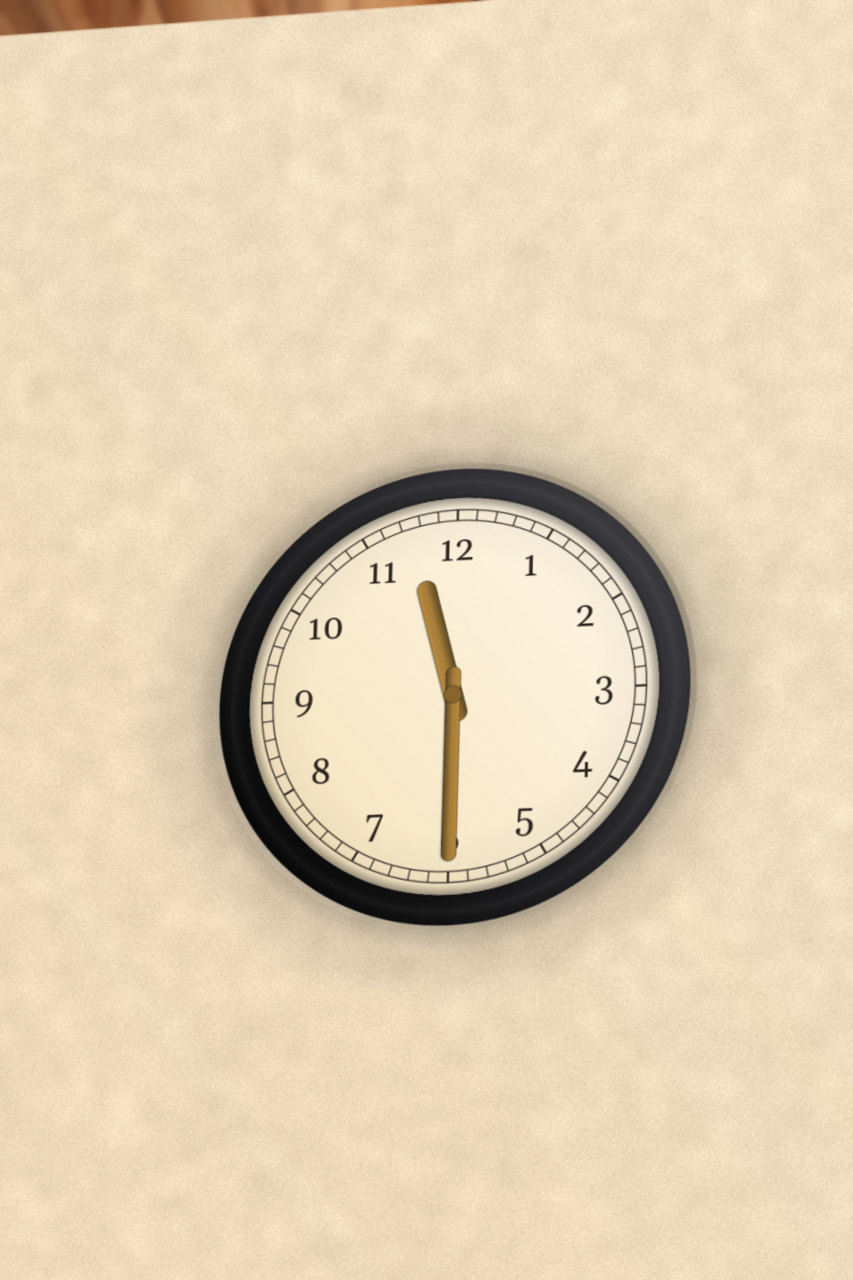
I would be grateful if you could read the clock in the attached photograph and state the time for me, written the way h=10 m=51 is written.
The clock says h=11 m=30
